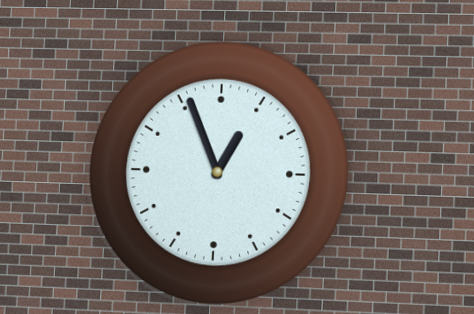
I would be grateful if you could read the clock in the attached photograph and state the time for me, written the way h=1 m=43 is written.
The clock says h=12 m=56
